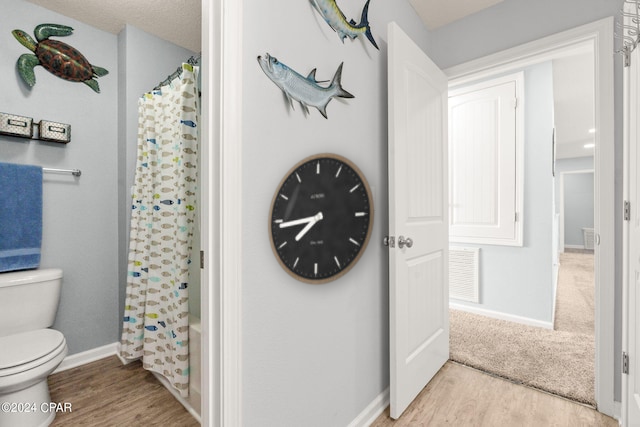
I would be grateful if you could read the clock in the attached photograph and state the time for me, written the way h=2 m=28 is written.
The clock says h=7 m=44
